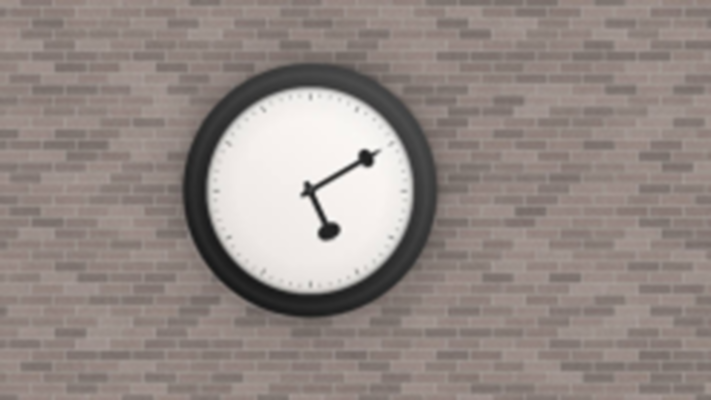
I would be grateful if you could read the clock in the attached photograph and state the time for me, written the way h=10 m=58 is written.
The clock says h=5 m=10
